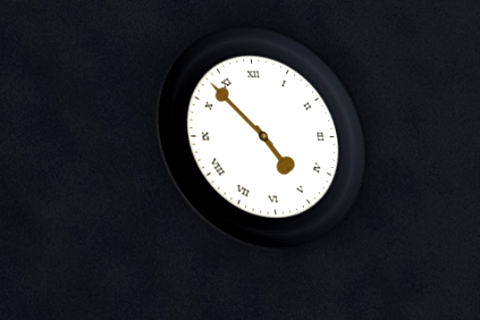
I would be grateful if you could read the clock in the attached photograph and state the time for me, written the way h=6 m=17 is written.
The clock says h=4 m=53
